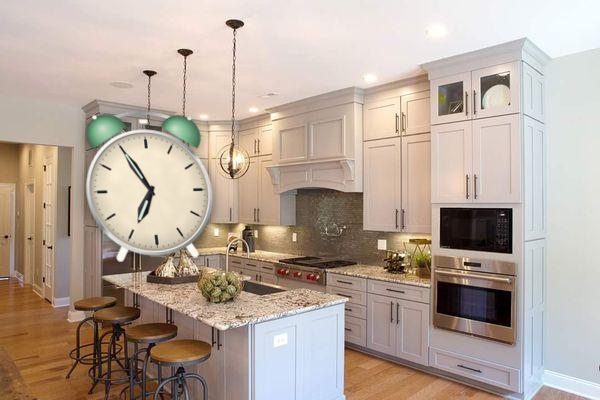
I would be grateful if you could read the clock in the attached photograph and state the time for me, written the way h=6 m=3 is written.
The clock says h=6 m=55
